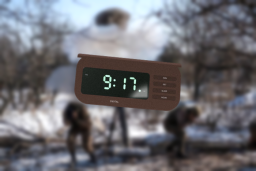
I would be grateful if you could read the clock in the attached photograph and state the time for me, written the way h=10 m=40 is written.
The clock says h=9 m=17
